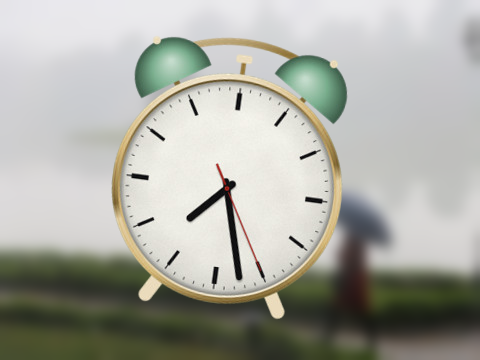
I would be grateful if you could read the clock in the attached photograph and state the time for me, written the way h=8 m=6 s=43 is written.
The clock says h=7 m=27 s=25
